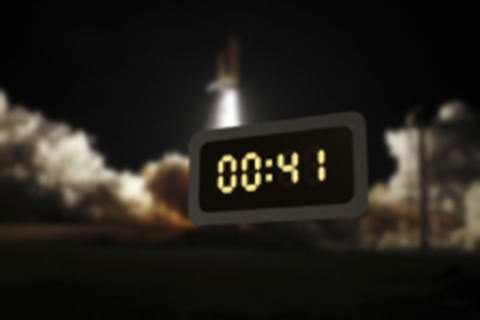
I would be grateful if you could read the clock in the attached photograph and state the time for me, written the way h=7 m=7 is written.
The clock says h=0 m=41
